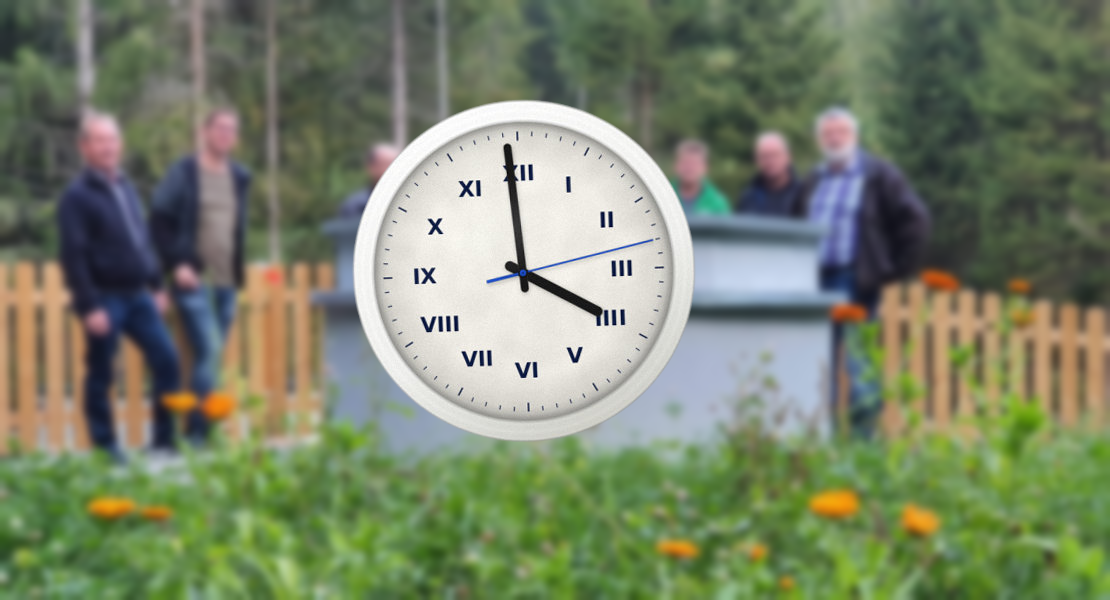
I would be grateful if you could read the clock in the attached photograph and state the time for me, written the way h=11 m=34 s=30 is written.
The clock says h=3 m=59 s=13
